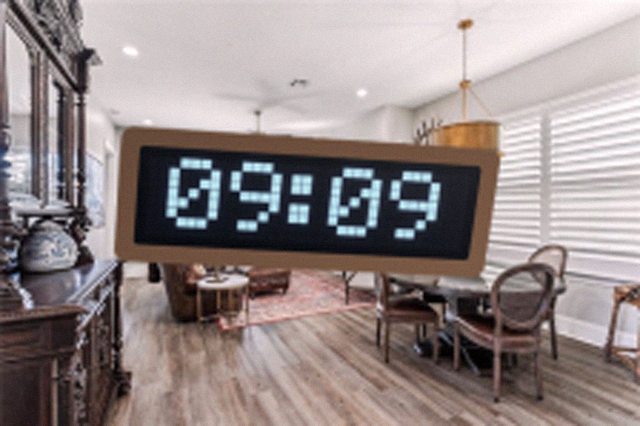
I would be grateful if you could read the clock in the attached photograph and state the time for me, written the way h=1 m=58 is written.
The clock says h=9 m=9
